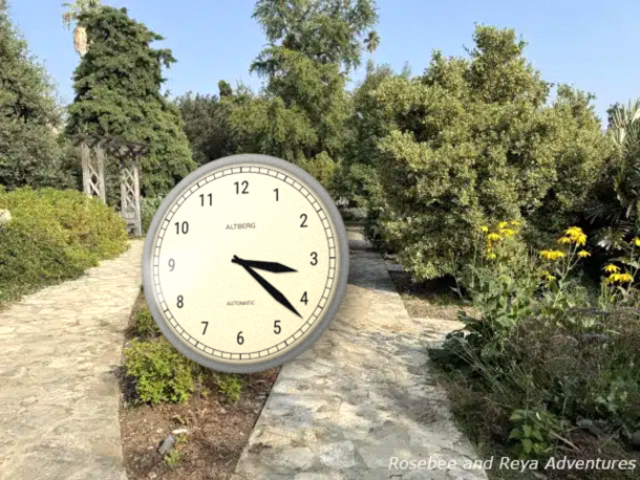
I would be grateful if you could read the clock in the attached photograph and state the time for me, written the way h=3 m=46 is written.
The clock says h=3 m=22
